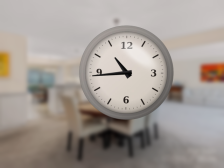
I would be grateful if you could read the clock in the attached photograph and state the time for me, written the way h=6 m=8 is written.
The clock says h=10 m=44
